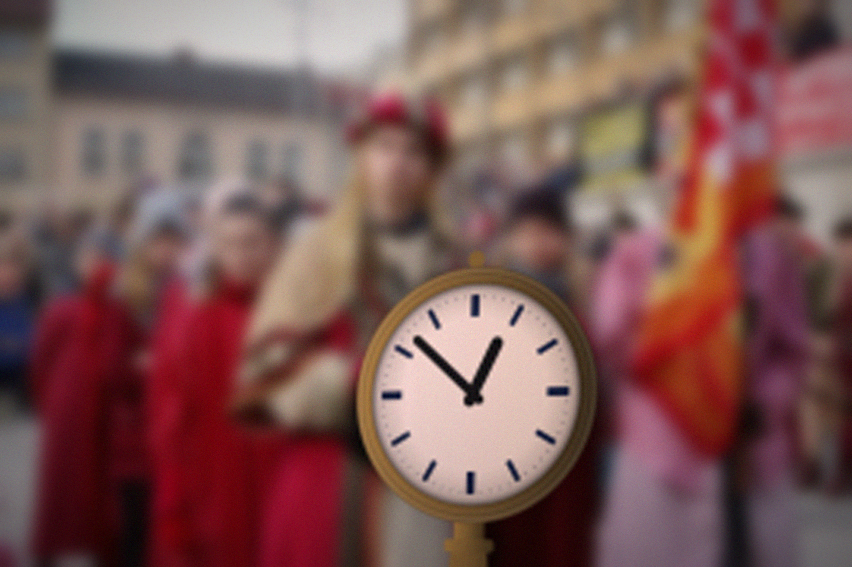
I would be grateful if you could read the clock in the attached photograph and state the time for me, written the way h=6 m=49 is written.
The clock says h=12 m=52
